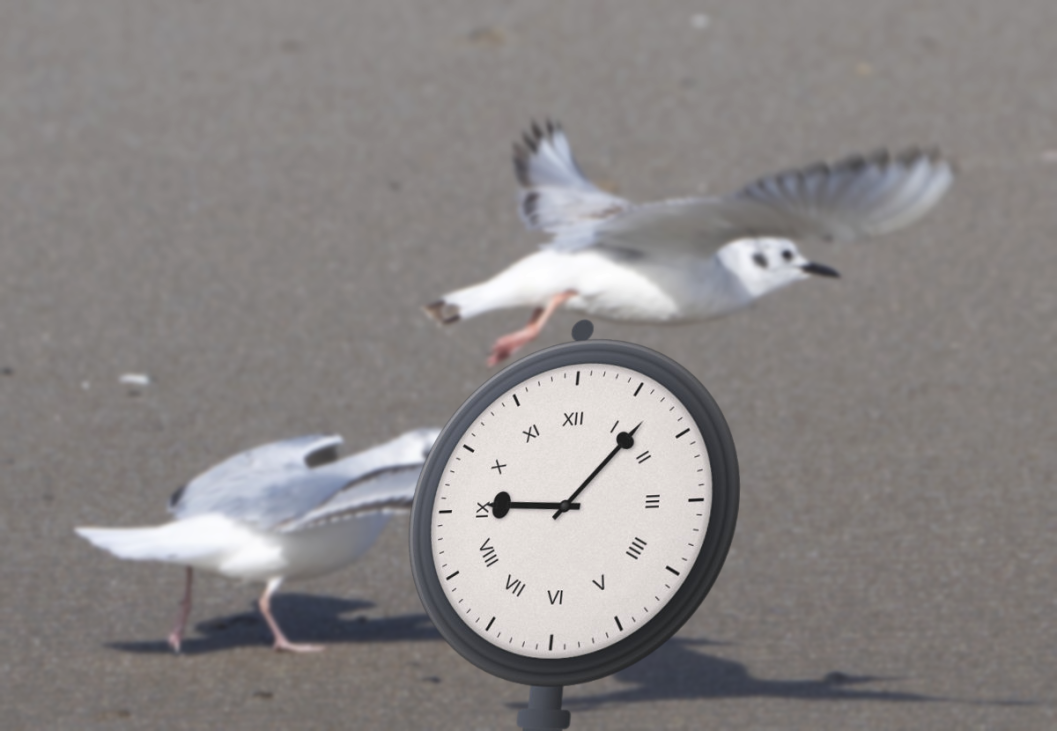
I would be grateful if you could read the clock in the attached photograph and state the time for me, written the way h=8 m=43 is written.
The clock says h=9 m=7
